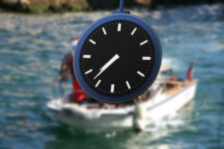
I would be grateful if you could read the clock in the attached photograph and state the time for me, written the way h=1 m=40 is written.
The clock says h=7 m=37
